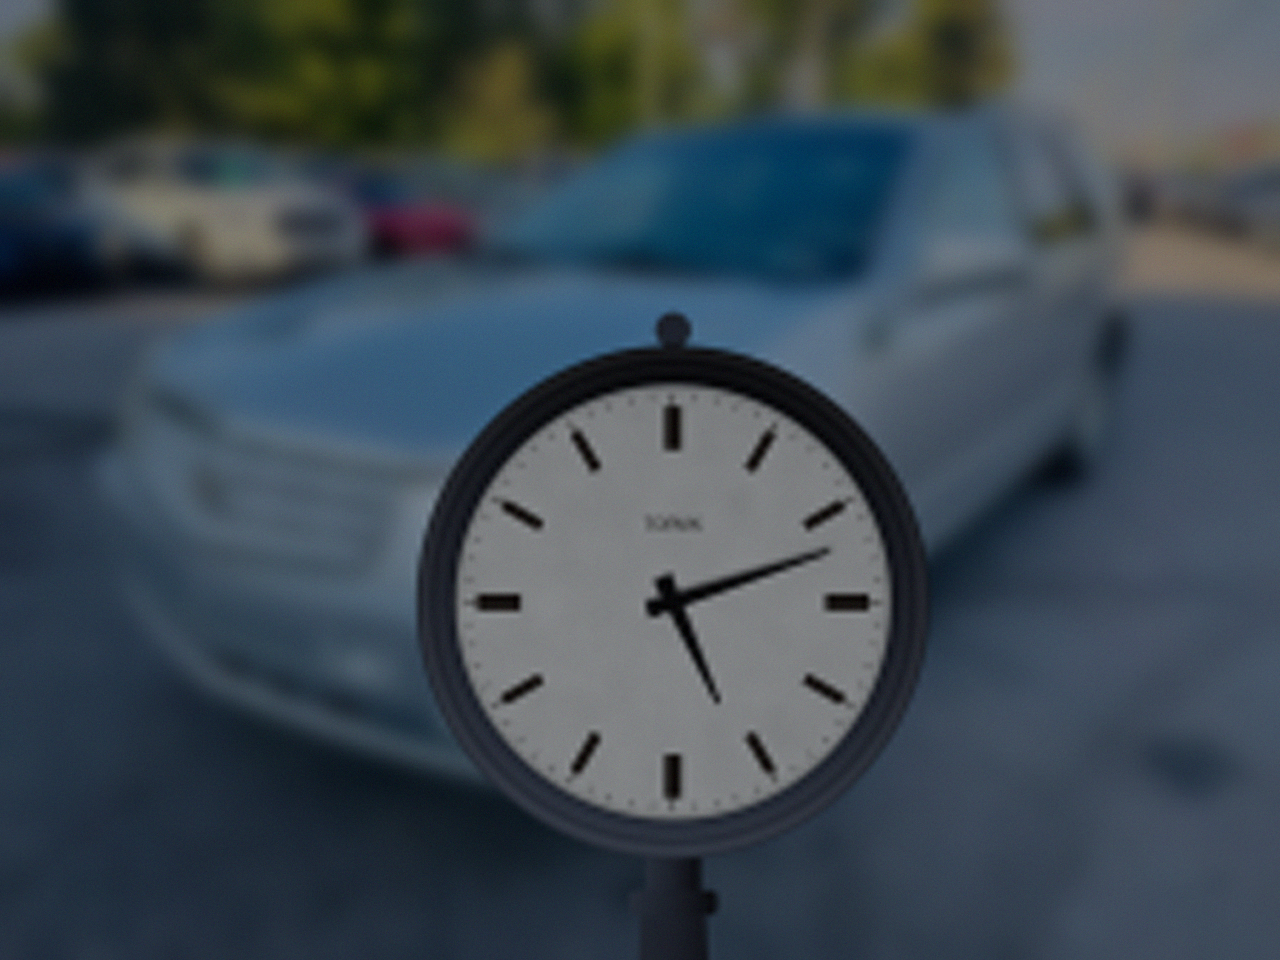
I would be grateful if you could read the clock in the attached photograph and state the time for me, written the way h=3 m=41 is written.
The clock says h=5 m=12
